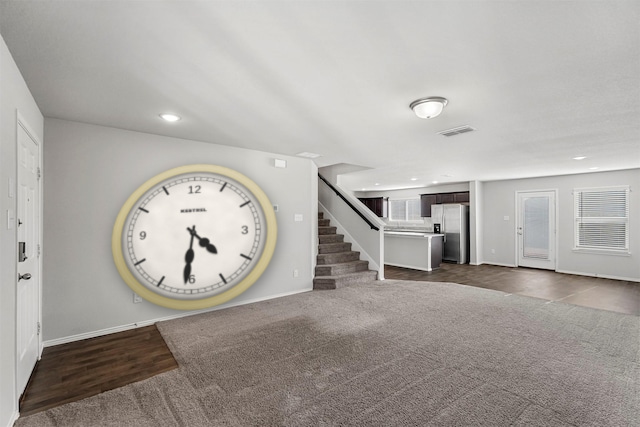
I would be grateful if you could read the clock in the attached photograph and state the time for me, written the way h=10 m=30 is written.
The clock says h=4 m=31
